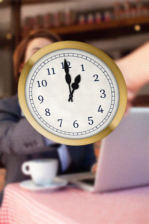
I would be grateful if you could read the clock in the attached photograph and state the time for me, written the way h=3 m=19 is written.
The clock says h=1 m=0
